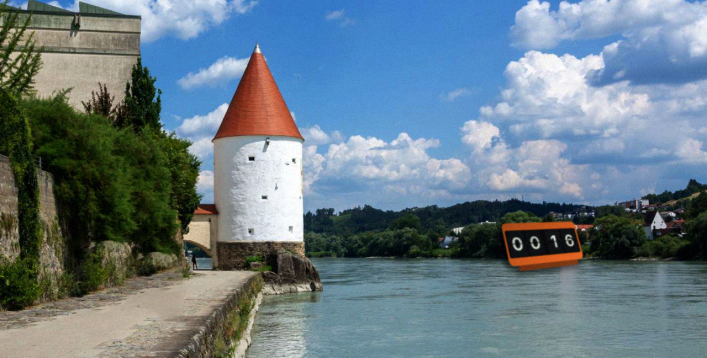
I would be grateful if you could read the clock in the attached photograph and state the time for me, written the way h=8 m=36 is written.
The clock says h=0 m=16
